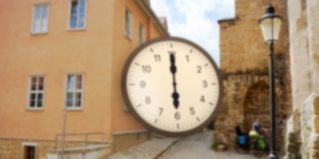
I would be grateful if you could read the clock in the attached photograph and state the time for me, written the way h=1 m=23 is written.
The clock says h=6 m=0
